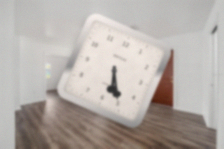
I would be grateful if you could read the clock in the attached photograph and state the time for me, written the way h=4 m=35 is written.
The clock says h=5 m=25
